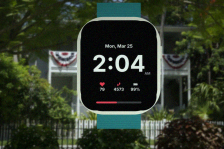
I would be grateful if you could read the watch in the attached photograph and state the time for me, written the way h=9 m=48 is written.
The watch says h=2 m=4
